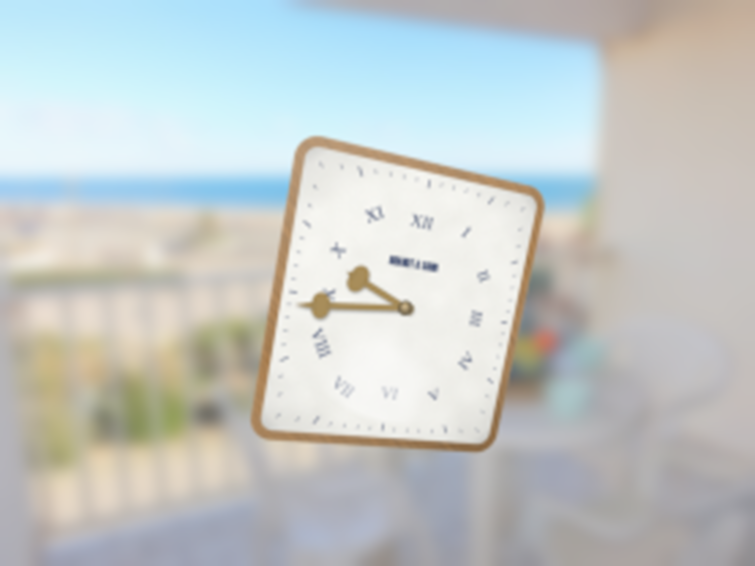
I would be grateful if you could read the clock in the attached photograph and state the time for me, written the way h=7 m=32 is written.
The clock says h=9 m=44
